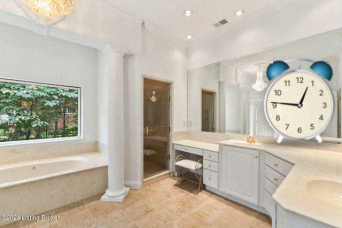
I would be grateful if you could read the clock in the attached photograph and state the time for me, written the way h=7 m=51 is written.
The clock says h=12 m=46
